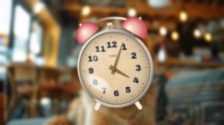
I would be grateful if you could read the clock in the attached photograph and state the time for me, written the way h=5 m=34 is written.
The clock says h=4 m=4
